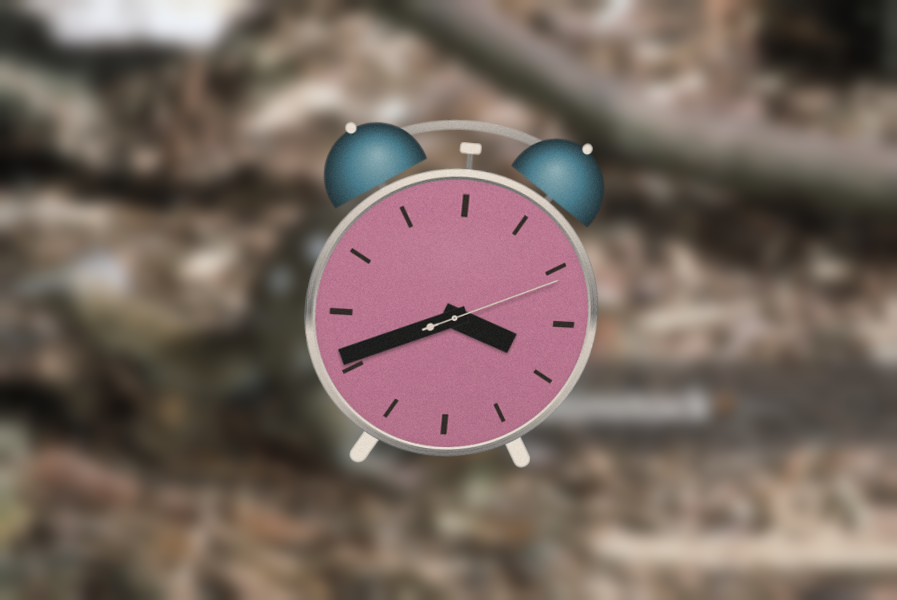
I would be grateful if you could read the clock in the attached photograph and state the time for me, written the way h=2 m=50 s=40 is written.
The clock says h=3 m=41 s=11
